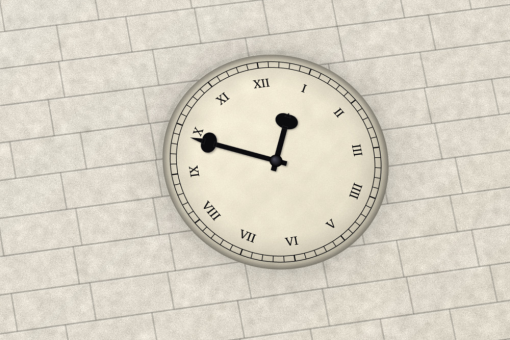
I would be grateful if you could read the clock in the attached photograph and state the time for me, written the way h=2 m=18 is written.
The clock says h=12 m=49
